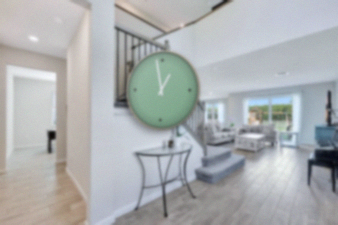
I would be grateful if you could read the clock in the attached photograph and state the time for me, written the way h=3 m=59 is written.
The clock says h=12 m=58
